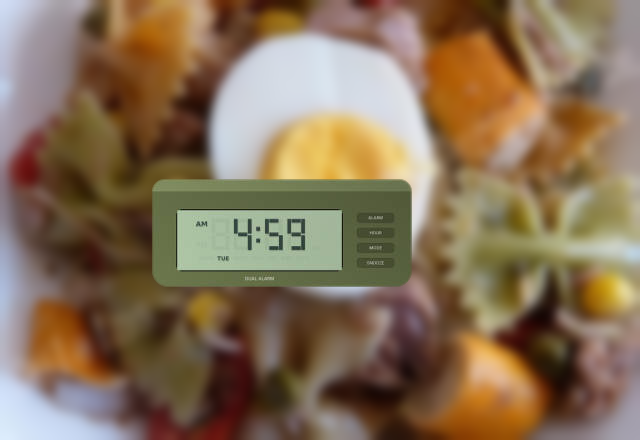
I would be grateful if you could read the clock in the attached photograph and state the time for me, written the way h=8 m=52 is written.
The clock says h=4 m=59
